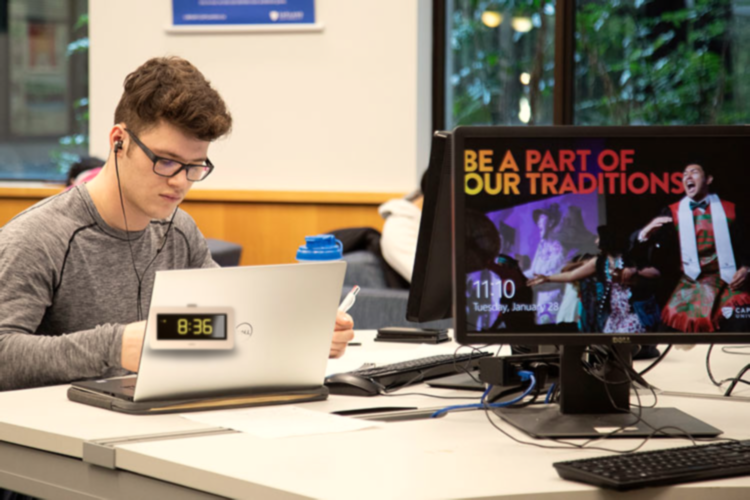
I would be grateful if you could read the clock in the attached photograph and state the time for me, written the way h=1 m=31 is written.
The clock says h=8 m=36
